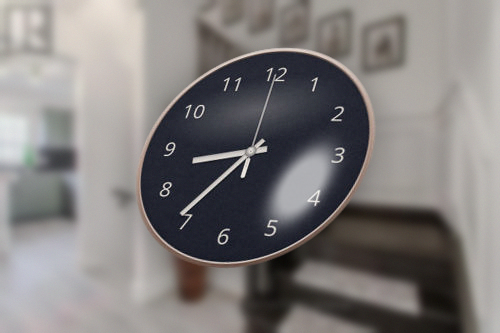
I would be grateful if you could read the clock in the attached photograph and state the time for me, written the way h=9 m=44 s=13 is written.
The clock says h=8 m=36 s=0
